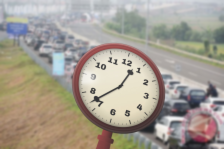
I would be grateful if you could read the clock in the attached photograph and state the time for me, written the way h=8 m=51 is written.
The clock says h=12 m=37
